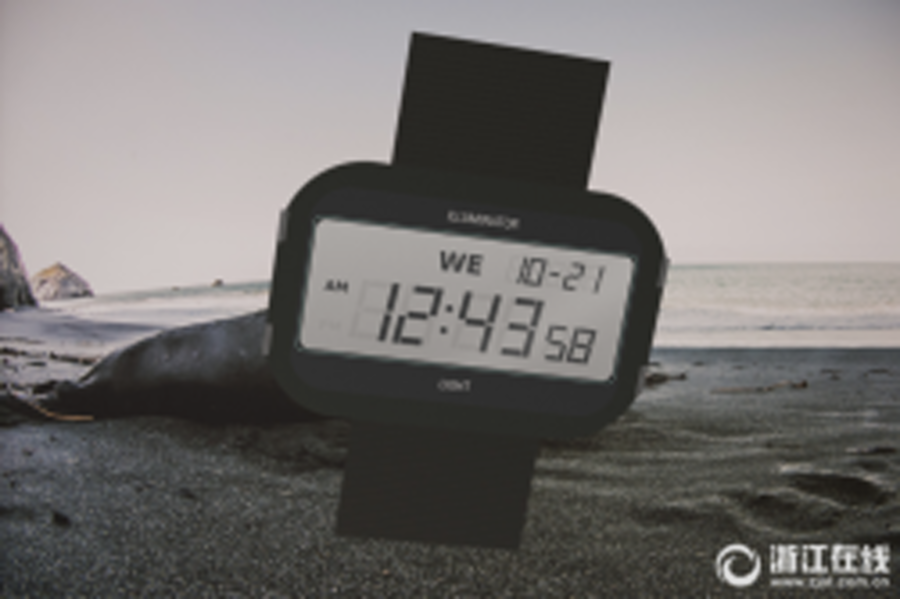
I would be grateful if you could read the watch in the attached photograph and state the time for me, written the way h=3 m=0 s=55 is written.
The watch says h=12 m=43 s=58
